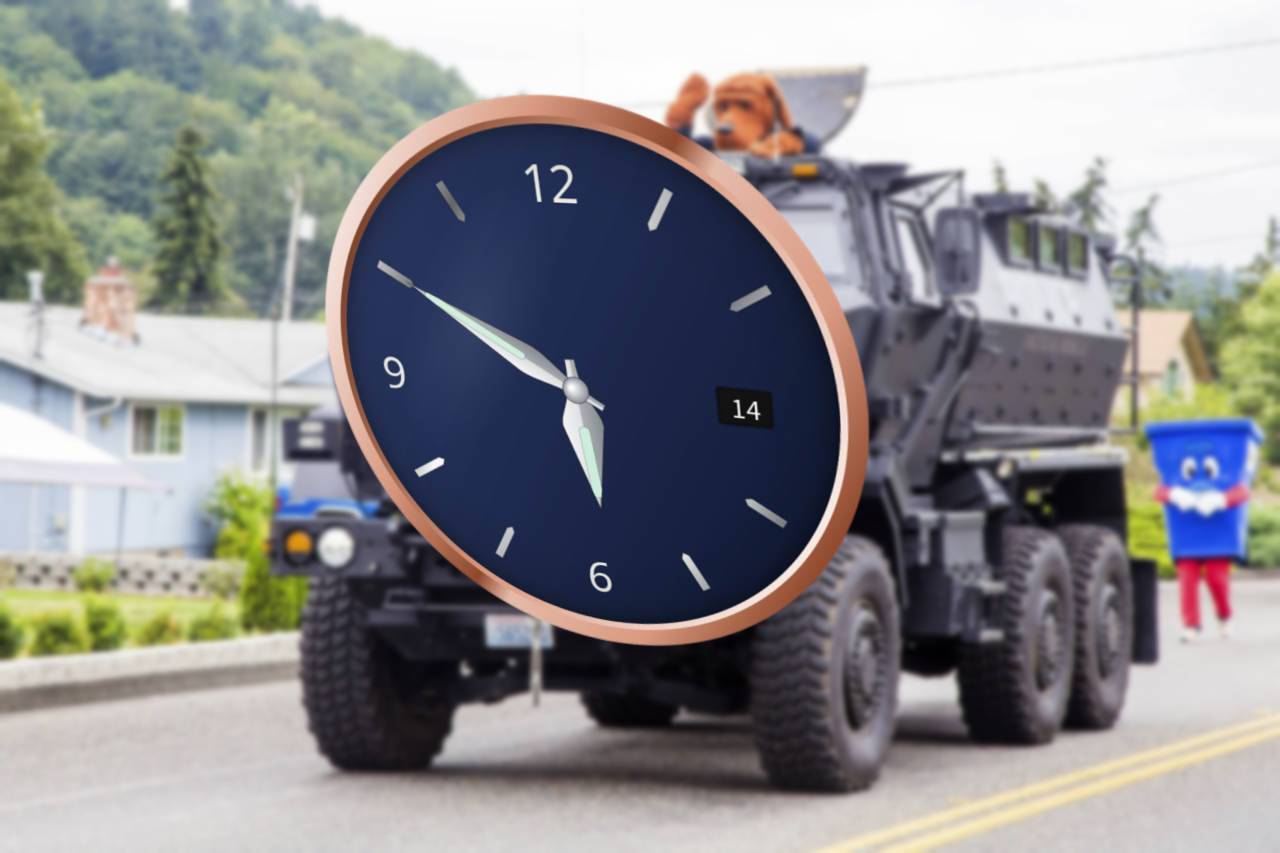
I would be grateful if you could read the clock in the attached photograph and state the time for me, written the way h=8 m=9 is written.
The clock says h=5 m=50
